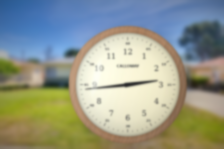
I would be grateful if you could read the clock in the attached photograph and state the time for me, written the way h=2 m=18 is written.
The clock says h=2 m=44
